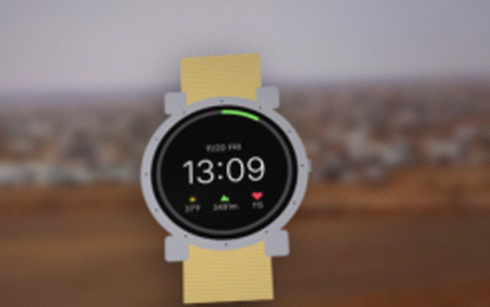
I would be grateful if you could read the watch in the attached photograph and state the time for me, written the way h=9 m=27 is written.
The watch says h=13 m=9
